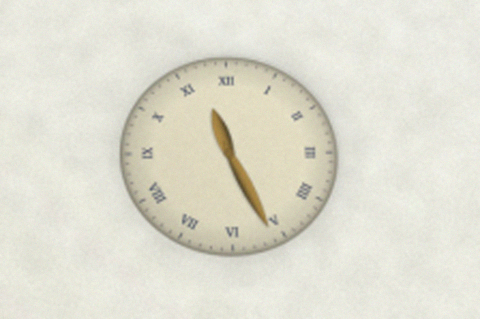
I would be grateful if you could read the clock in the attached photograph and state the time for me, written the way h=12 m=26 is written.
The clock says h=11 m=26
